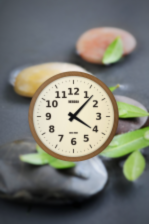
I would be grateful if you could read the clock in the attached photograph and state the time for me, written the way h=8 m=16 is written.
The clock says h=4 m=7
